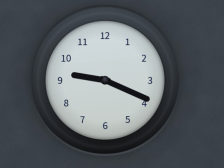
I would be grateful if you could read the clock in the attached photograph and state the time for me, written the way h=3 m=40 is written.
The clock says h=9 m=19
